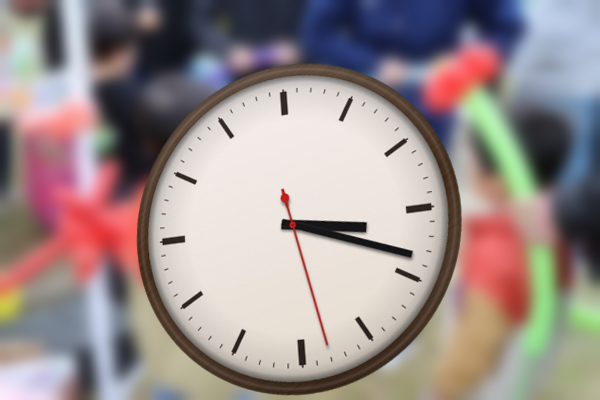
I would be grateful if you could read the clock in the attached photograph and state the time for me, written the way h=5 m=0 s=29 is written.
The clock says h=3 m=18 s=28
